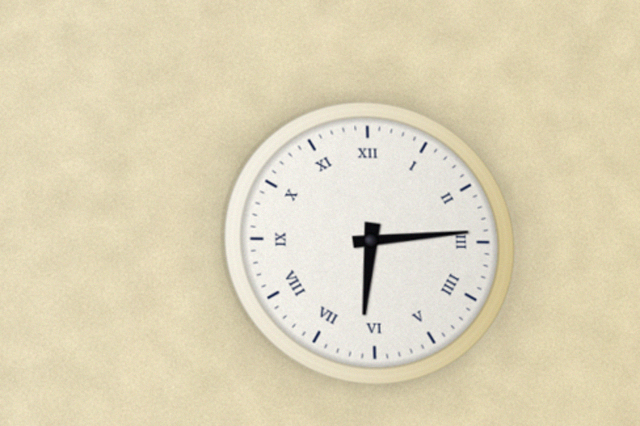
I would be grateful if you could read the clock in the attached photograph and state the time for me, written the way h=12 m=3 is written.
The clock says h=6 m=14
